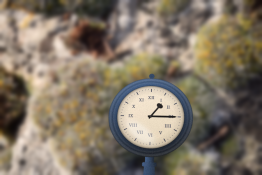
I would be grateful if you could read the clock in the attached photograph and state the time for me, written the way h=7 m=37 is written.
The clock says h=1 m=15
